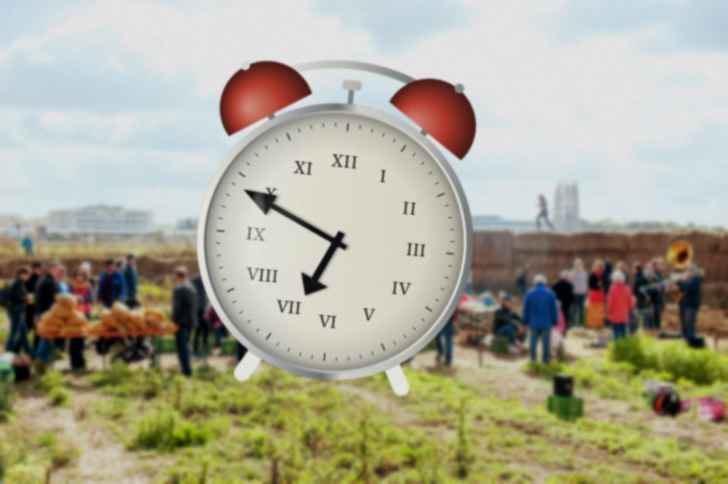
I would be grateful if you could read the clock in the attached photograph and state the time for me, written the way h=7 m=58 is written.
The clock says h=6 m=49
